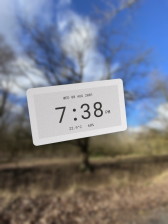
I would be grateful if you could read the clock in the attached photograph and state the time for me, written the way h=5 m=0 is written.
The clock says h=7 m=38
